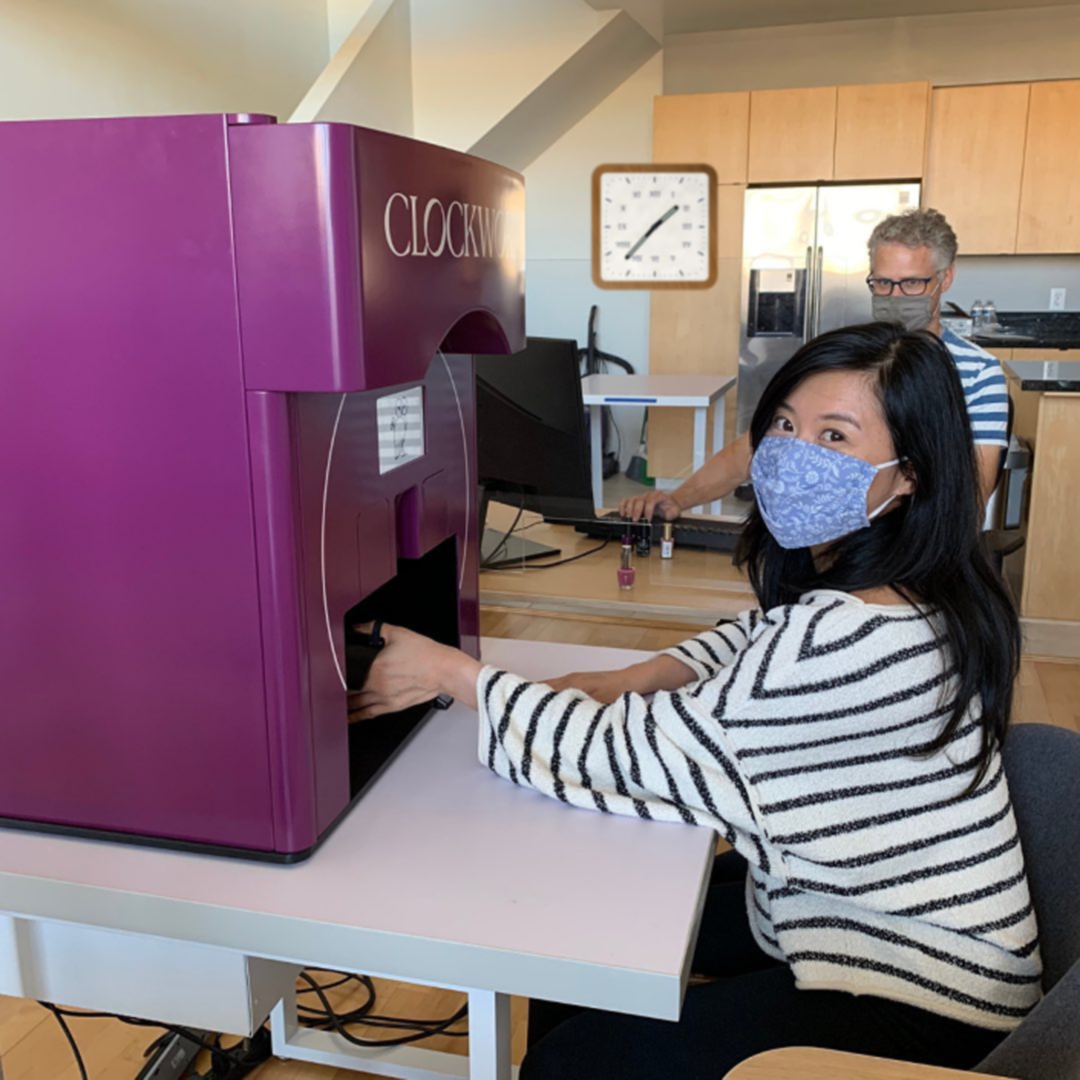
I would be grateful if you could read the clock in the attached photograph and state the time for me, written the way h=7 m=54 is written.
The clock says h=1 m=37
